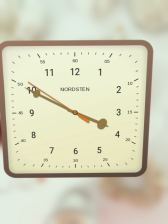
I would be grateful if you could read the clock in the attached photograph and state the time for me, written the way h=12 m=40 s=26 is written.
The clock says h=3 m=49 s=51
